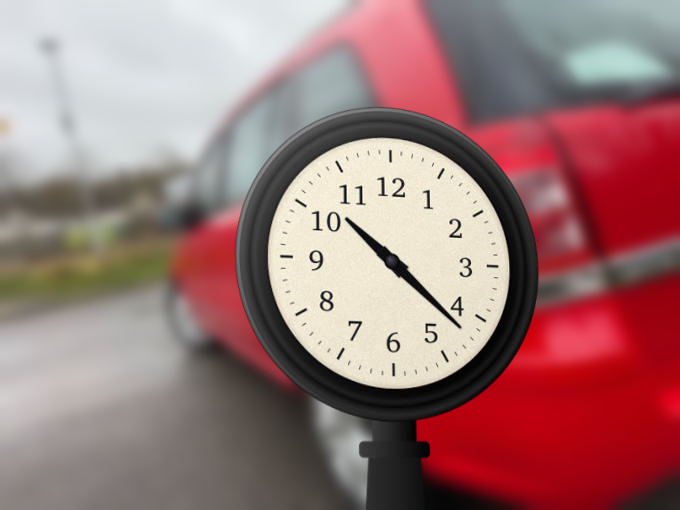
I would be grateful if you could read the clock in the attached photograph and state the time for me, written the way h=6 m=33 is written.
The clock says h=10 m=22
